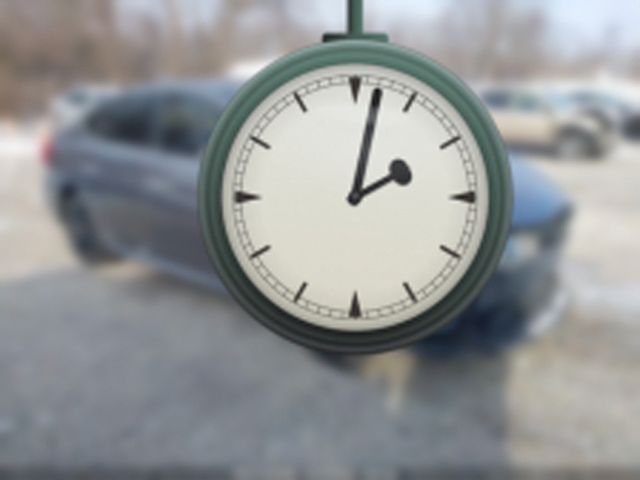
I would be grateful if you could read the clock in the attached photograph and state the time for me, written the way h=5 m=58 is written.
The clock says h=2 m=2
